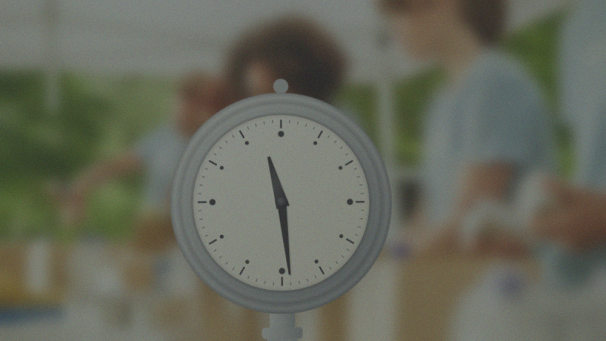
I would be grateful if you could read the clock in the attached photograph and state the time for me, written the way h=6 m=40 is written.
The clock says h=11 m=29
